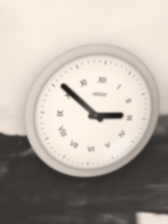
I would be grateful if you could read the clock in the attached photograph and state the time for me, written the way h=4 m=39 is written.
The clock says h=2 m=51
